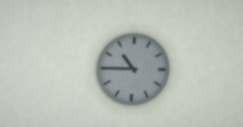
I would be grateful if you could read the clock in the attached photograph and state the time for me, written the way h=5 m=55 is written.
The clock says h=10 m=45
